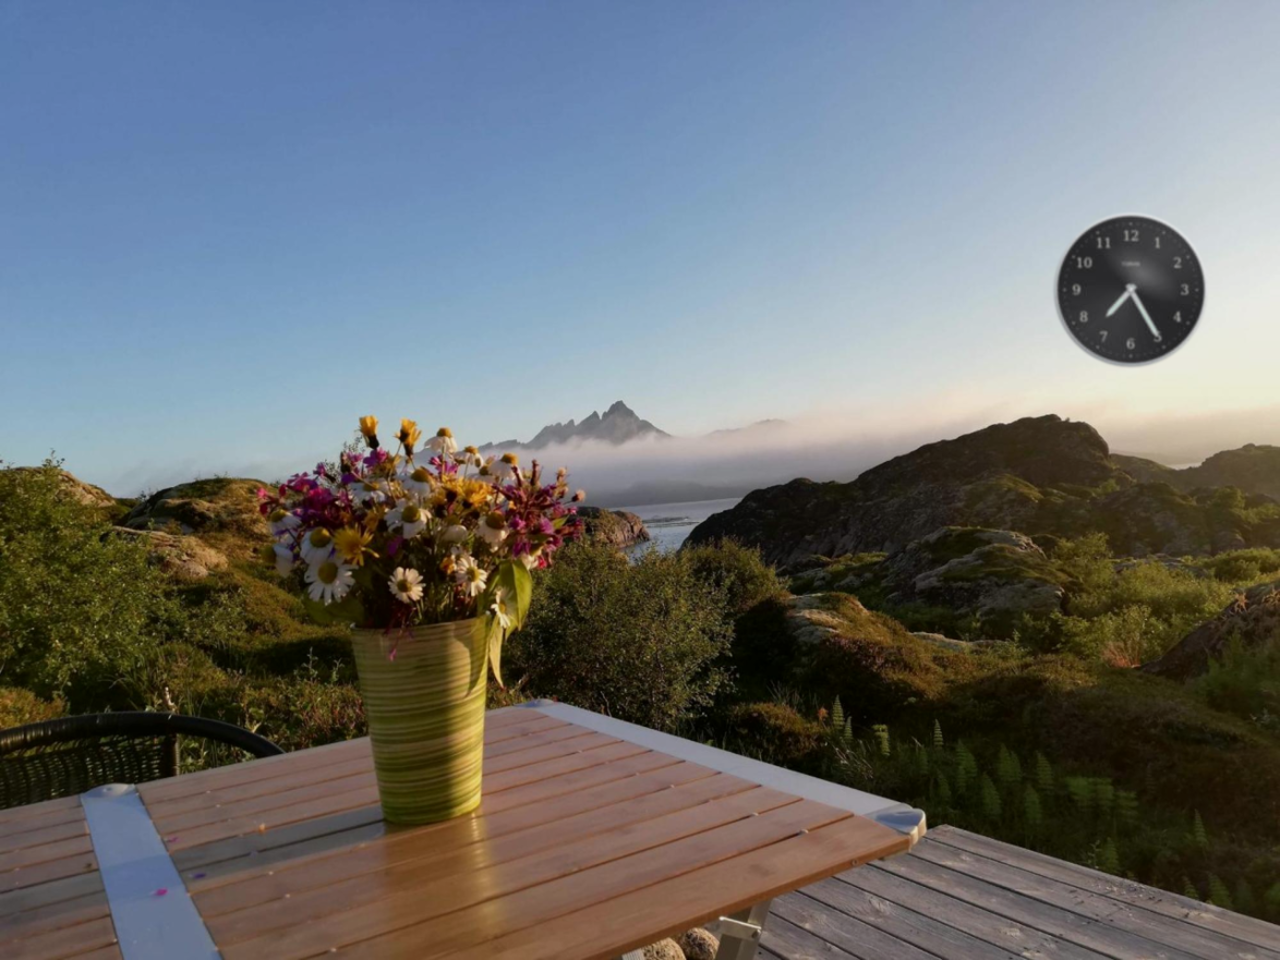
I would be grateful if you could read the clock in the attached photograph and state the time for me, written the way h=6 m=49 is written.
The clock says h=7 m=25
